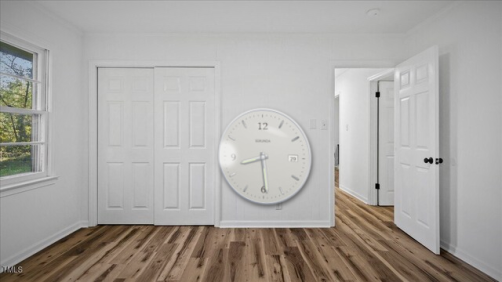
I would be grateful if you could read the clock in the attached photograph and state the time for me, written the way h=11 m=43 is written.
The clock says h=8 m=29
